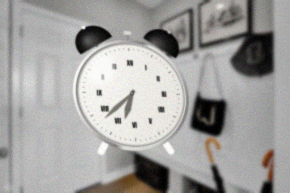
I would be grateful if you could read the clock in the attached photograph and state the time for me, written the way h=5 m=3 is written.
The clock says h=6 m=38
